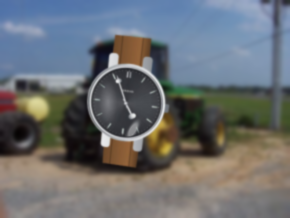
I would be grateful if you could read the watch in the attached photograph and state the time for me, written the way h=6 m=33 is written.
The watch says h=4 m=56
